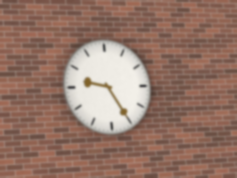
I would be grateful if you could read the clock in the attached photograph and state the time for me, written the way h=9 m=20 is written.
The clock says h=9 m=25
